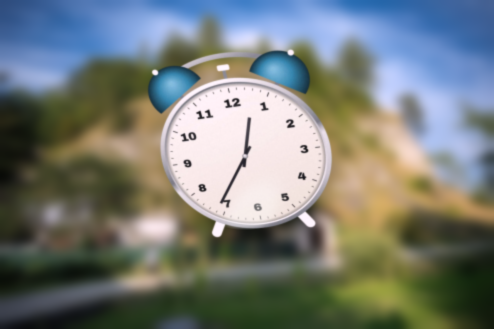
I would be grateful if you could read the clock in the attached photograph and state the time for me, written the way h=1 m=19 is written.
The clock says h=12 m=36
